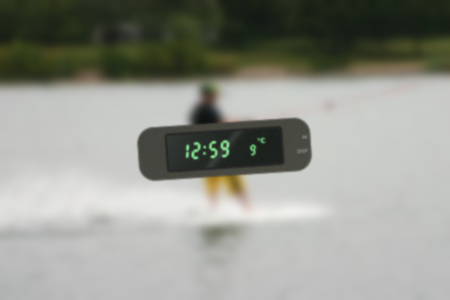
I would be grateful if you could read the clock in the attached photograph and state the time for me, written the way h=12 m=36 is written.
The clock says h=12 m=59
